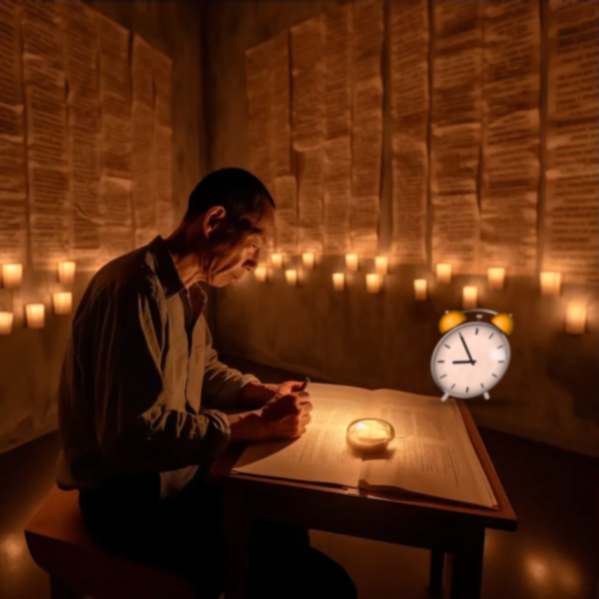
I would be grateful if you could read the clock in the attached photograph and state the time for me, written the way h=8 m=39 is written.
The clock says h=8 m=55
